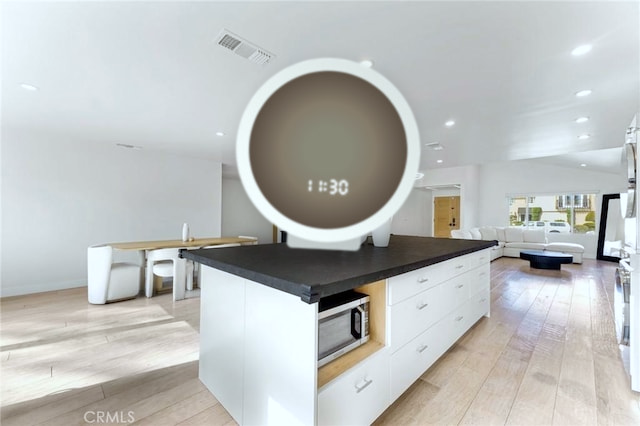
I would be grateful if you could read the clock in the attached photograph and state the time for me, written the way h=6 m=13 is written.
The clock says h=11 m=30
